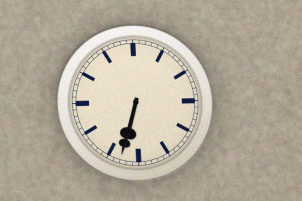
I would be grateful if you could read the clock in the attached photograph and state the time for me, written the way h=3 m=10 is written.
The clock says h=6 m=33
